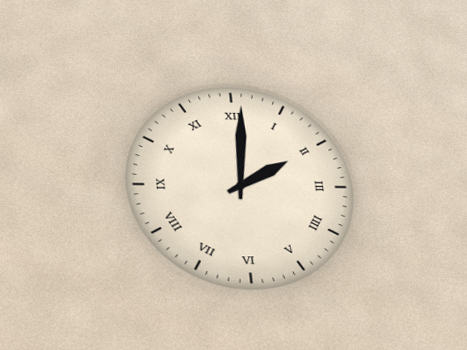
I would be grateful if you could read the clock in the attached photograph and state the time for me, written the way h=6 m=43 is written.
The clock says h=2 m=1
